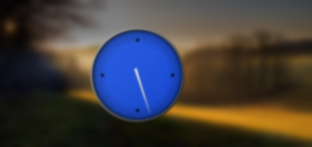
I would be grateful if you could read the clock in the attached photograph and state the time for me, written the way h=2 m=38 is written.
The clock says h=5 m=27
